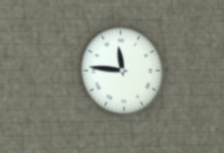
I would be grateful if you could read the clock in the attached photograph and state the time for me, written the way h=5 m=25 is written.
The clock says h=11 m=46
